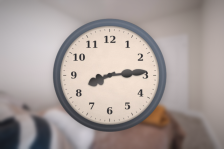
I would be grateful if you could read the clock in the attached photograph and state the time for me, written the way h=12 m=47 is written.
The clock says h=8 m=14
